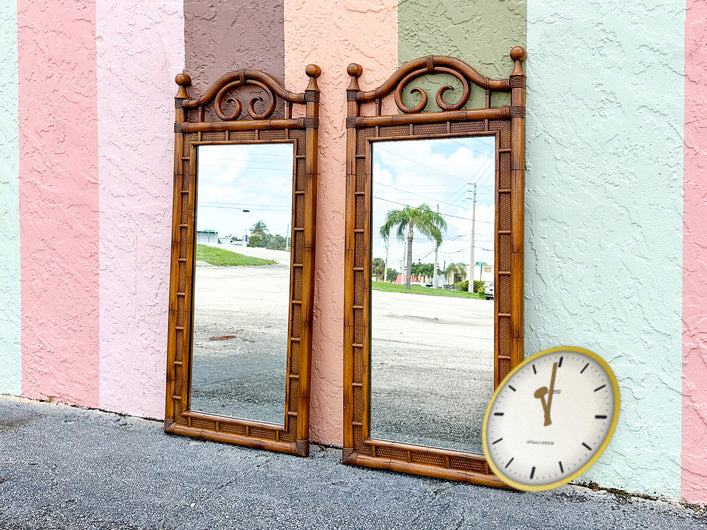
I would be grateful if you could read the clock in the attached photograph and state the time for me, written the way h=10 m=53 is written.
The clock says h=10 m=59
